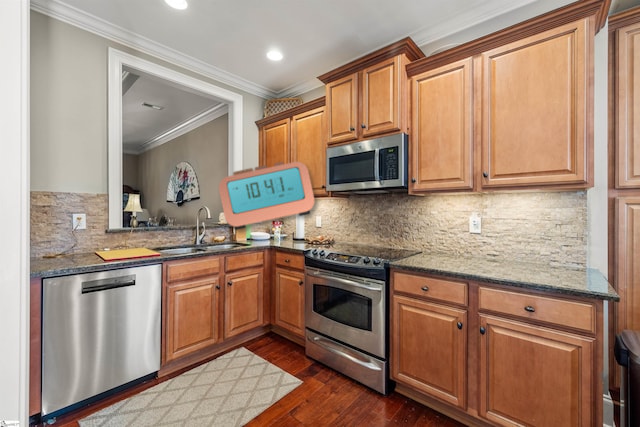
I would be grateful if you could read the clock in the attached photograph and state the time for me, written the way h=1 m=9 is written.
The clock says h=10 m=41
